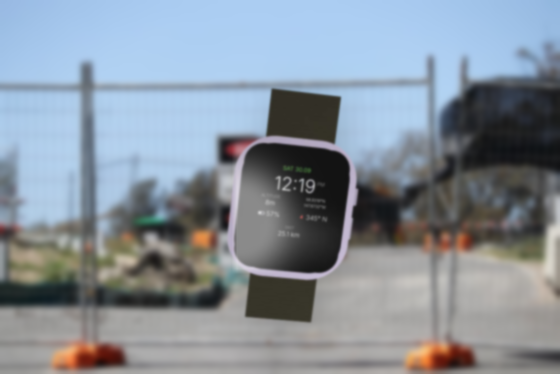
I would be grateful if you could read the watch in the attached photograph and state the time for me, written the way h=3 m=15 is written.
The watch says h=12 m=19
